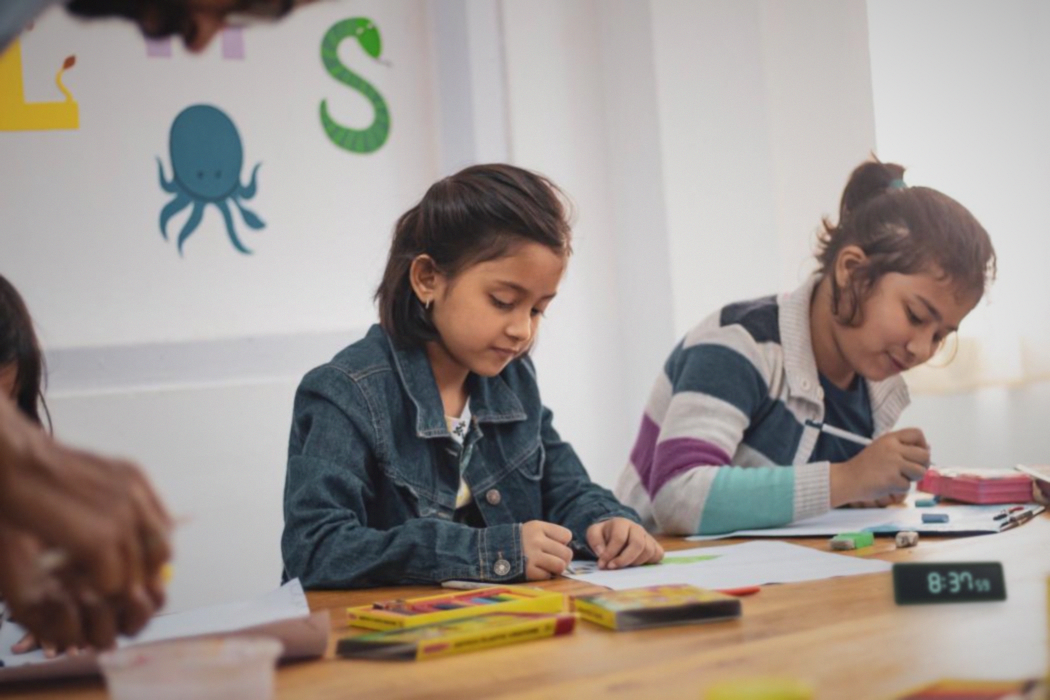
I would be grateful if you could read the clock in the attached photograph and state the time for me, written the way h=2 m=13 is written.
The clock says h=8 m=37
